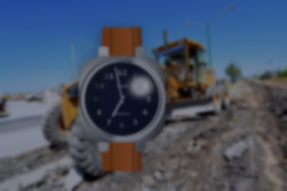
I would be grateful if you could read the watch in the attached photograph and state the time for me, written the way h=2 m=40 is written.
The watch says h=6 m=58
